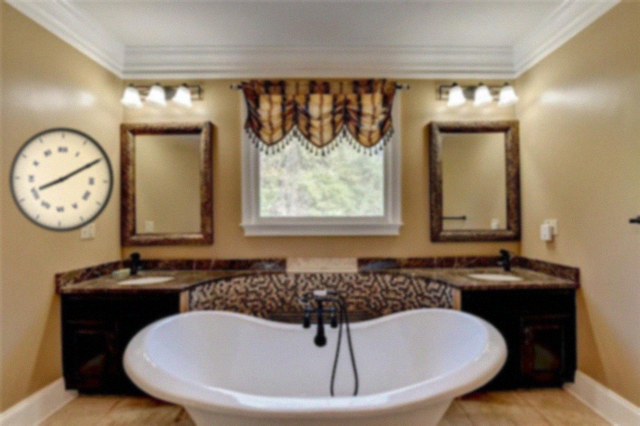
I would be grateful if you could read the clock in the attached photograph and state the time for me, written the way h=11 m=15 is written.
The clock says h=8 m=10
